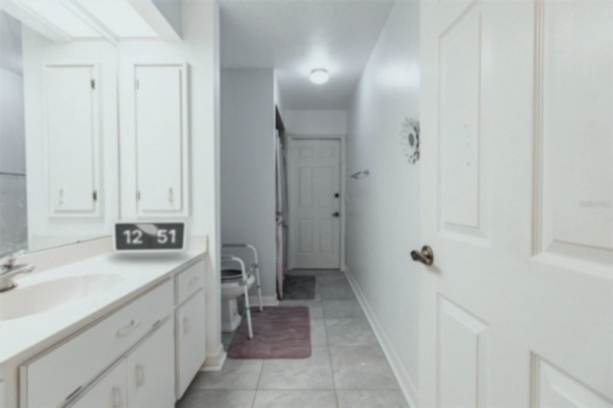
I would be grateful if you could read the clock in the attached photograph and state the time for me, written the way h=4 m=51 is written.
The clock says h=12 m=51
